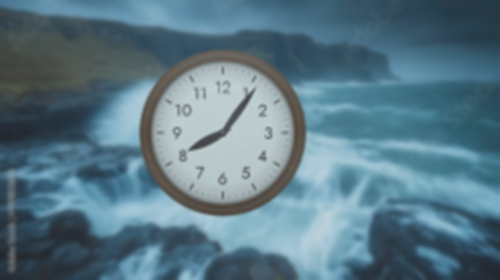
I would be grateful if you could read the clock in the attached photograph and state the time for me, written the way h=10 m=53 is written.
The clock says h=8 m=6
